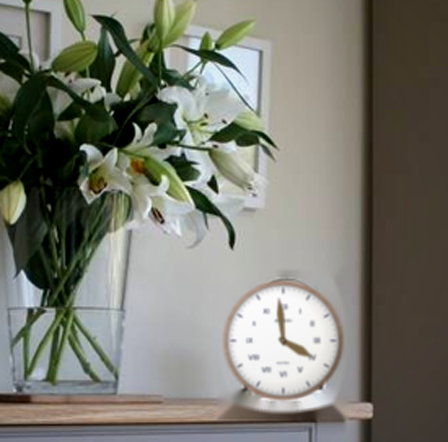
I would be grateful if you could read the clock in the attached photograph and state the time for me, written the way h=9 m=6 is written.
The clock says h=3 m=59
